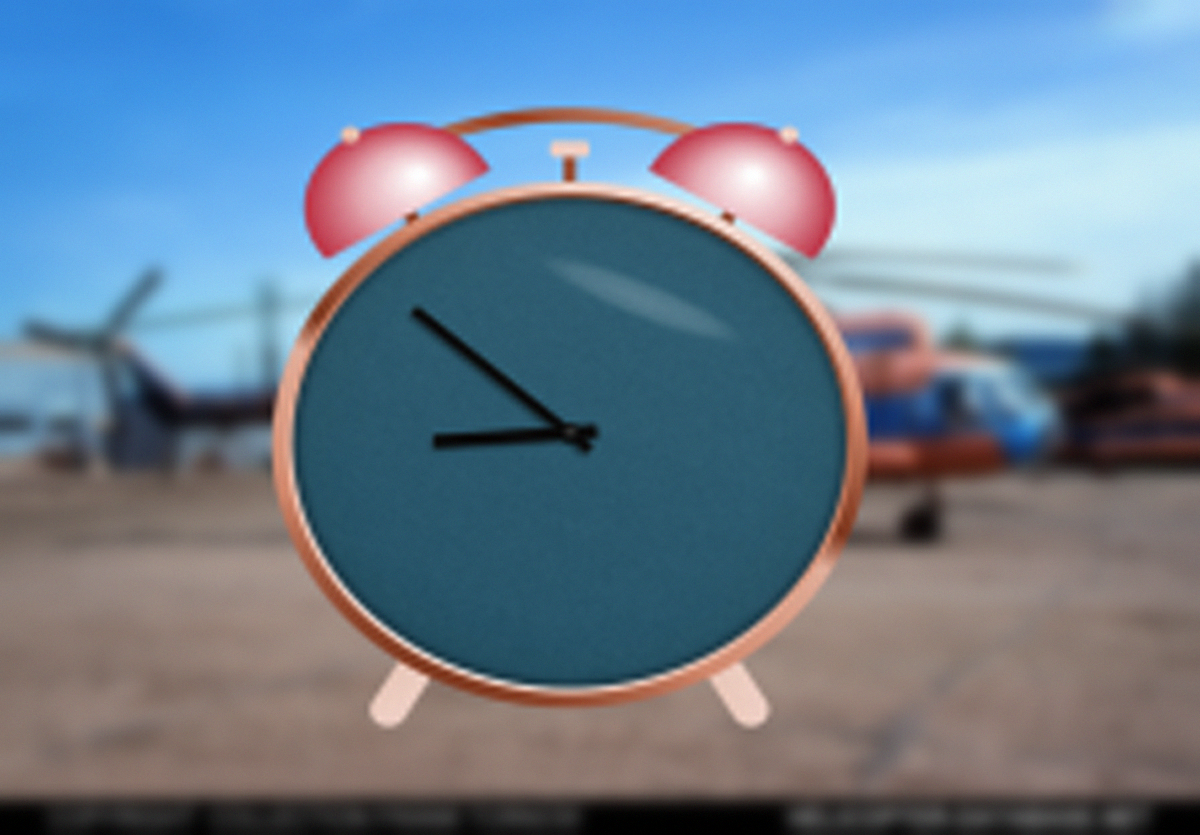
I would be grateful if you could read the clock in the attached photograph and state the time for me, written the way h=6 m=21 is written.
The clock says h=8 m=52
